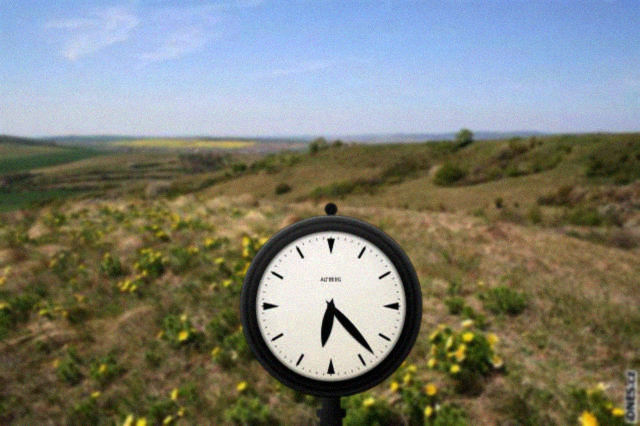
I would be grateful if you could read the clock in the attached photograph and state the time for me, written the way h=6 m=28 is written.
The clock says h=6 m=23
